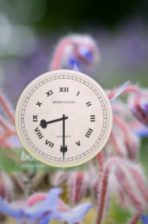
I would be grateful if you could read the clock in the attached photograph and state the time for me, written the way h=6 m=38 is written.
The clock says h=8 m=30
